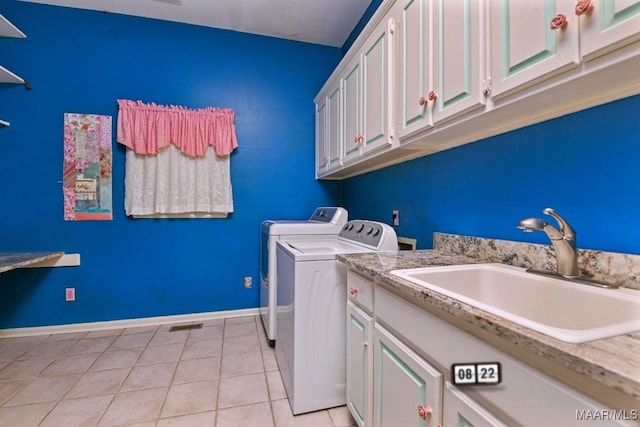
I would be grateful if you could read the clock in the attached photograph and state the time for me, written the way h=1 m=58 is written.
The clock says h=8 m=22
